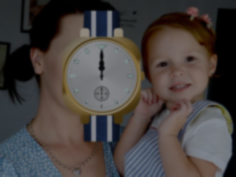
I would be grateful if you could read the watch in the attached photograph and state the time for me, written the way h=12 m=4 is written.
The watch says h=12 m=0
